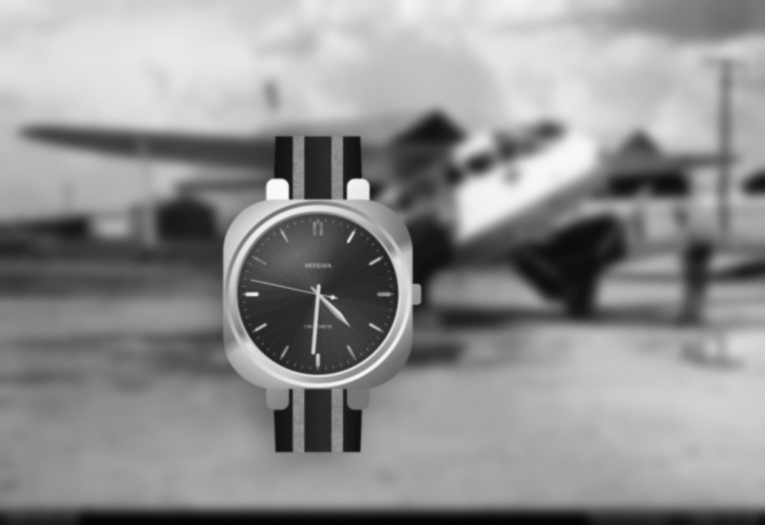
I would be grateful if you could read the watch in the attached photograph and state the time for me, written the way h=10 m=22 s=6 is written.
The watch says h=4 m=30 s=47
